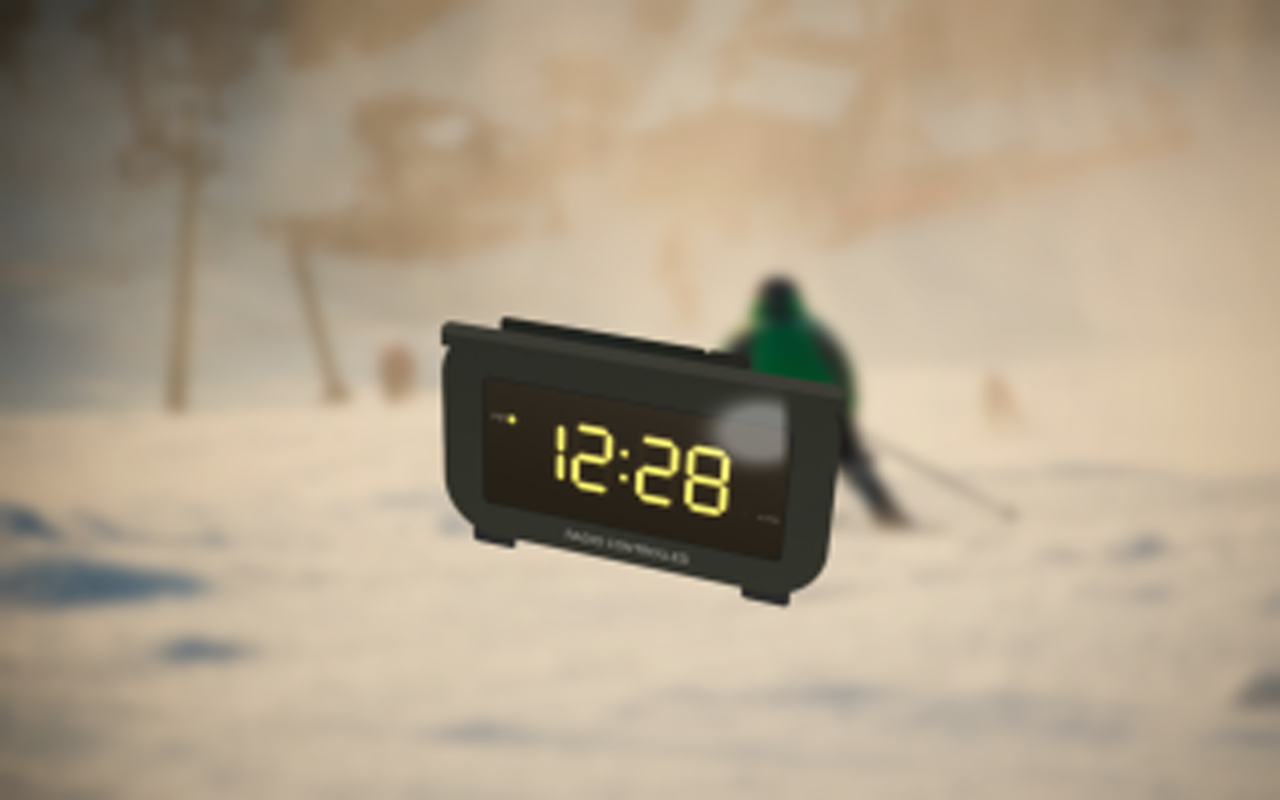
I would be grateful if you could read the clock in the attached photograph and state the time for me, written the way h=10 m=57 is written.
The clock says h=12 m=28
